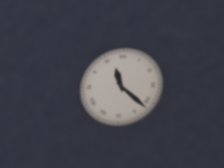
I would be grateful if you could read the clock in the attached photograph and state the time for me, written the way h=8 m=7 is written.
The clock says h=11 m=22
